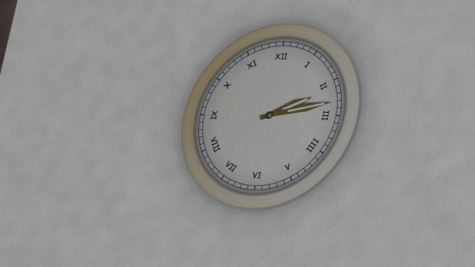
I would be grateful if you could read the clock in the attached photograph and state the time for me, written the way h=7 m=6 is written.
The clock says h=2 m=13
